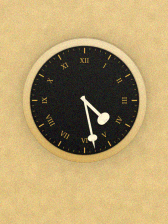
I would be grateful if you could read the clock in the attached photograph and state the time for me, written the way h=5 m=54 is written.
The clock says h=4 m=28
